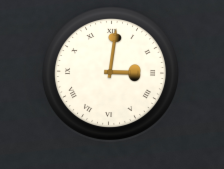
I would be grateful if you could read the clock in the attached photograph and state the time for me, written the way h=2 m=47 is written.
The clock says h=3 m=1
